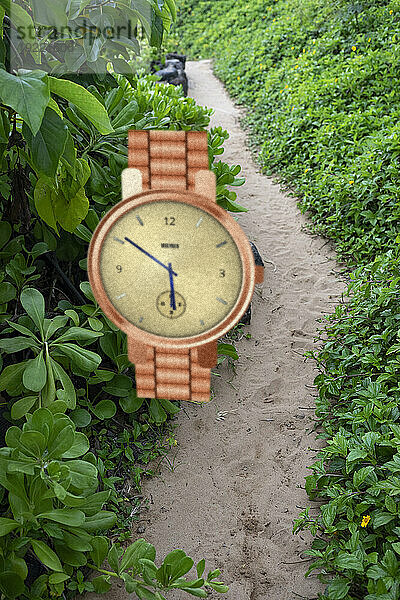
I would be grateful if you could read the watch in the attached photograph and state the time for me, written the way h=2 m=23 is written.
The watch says h=5 m=51
